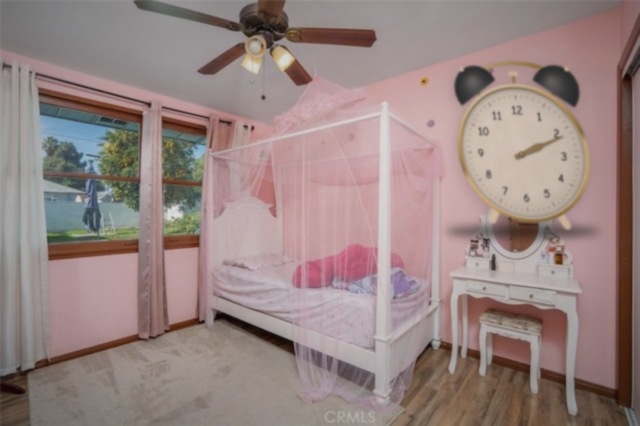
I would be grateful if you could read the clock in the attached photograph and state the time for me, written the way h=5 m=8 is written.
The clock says h=2 m=11
